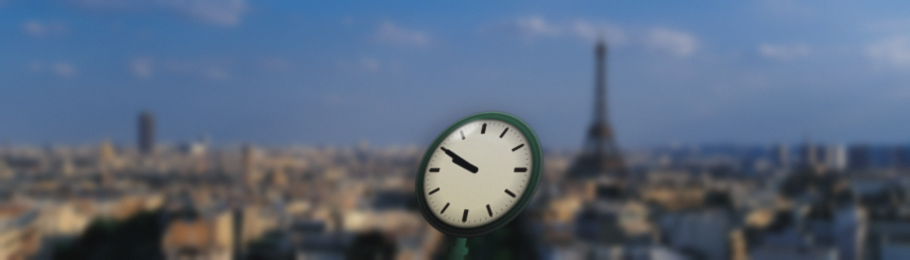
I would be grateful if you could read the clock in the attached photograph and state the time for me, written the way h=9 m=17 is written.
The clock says h=9 m=50
